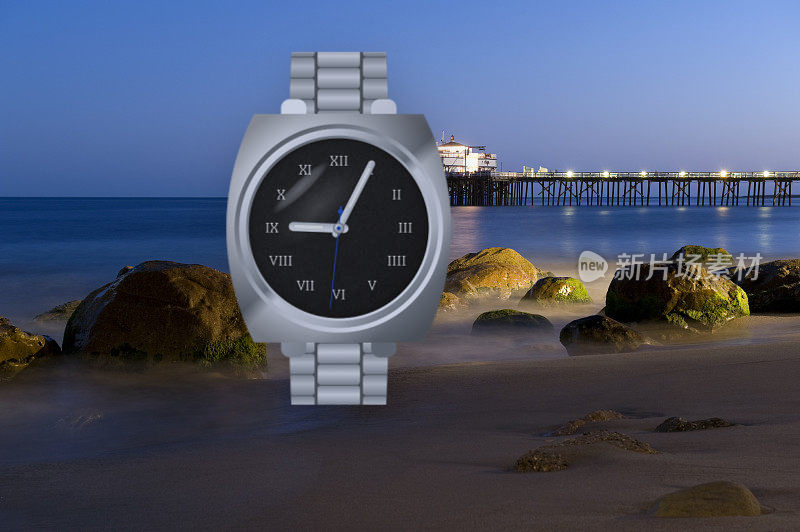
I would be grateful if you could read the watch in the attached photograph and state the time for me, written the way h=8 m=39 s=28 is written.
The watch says h=9 m=4 s=31
